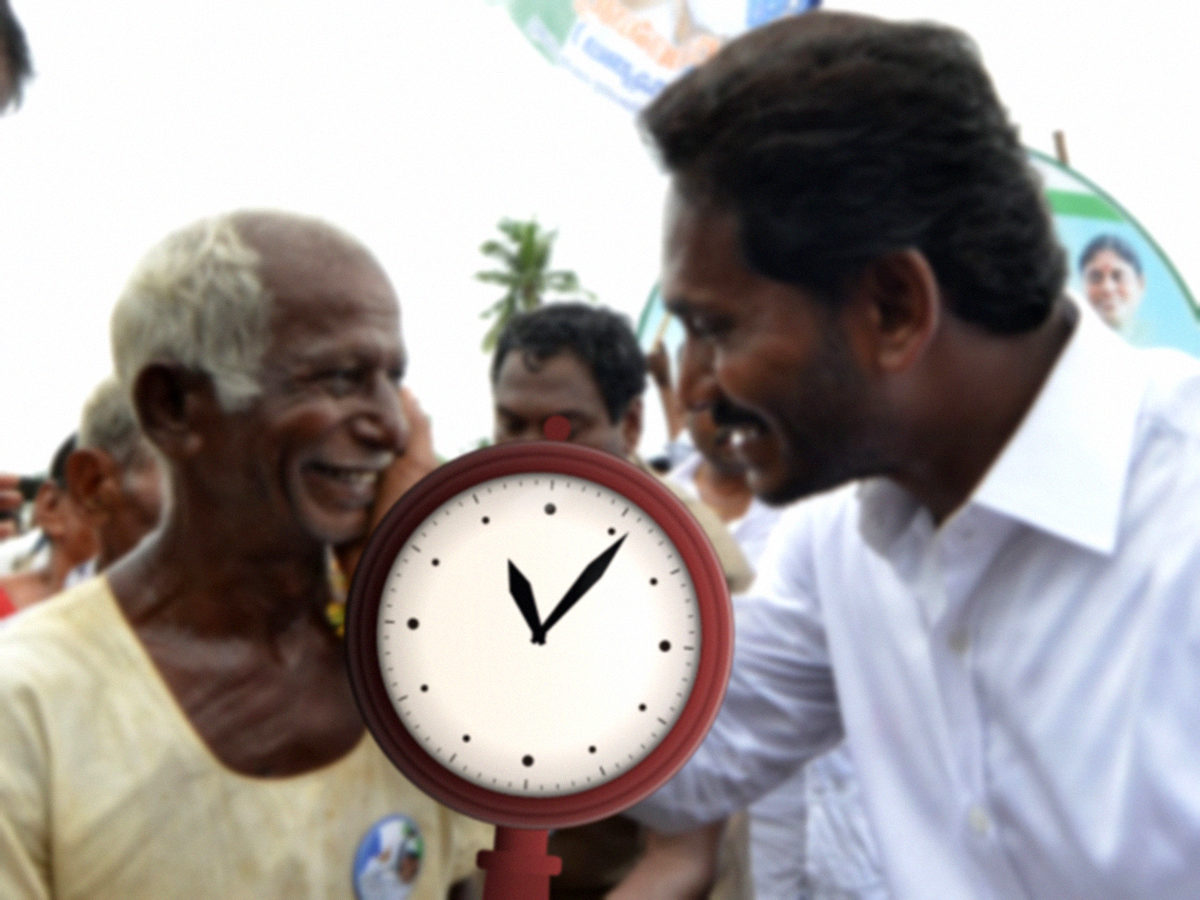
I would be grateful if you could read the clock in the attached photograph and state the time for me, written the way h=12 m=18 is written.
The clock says h=11 m=6
